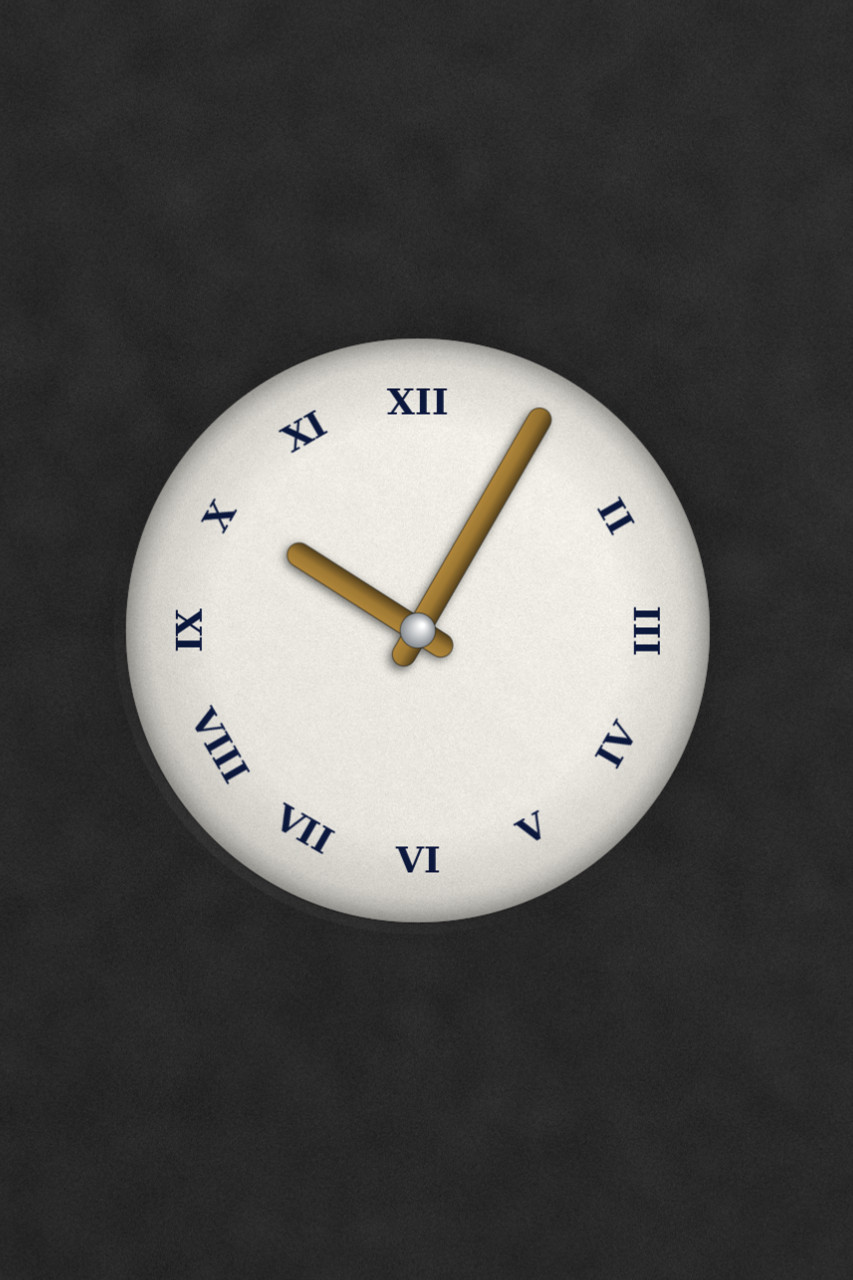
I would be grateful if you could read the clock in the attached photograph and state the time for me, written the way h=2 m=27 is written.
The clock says h=10 m=5
